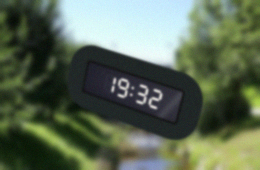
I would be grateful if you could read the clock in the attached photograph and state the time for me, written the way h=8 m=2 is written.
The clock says h=19 m=32
